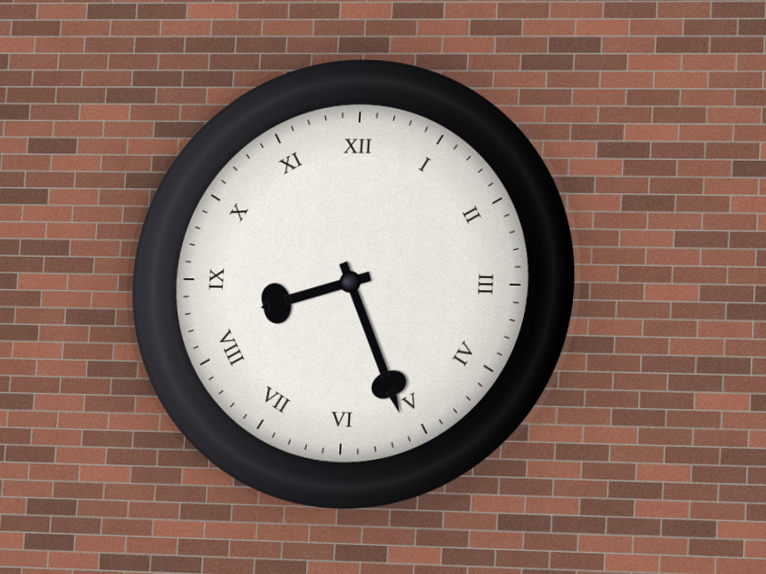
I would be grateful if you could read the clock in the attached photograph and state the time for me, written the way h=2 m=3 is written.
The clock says h=8 m=26
